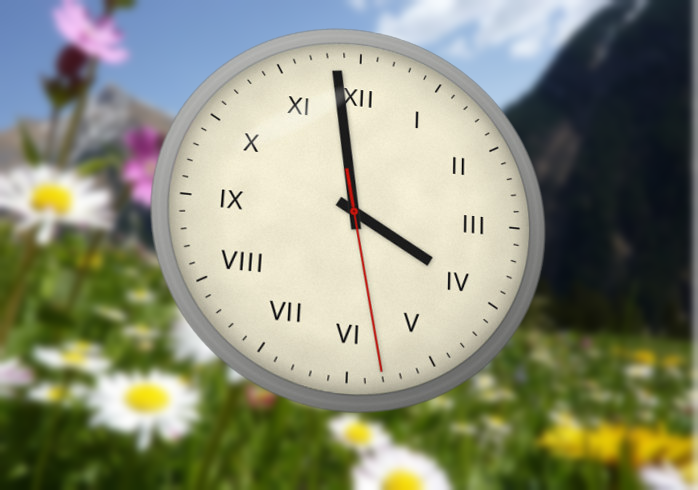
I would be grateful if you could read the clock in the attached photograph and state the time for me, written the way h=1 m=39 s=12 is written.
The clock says h=3 m=58 s=28
